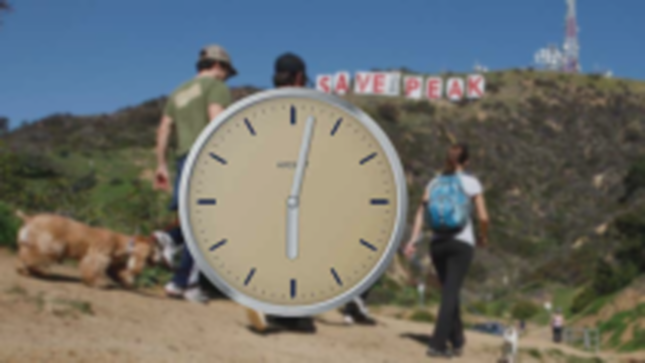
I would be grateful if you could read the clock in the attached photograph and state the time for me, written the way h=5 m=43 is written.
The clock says h=6 m=2
